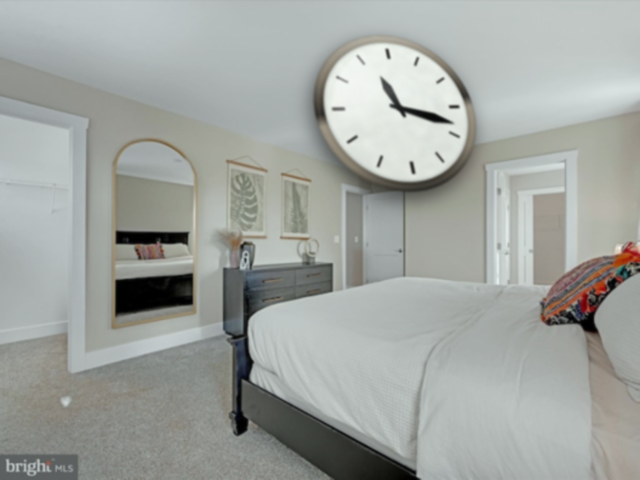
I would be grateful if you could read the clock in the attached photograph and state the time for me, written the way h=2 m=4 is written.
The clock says h=11 m=18
